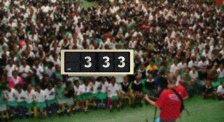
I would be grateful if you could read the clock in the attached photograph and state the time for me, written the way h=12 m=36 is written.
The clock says h=3 m=33
